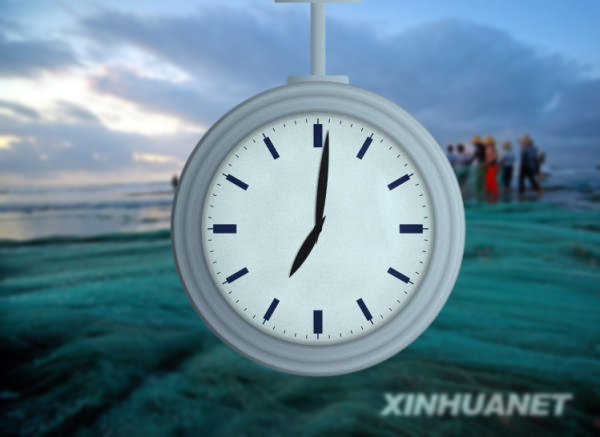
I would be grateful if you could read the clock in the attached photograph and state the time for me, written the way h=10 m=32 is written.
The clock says h=7 m=1
